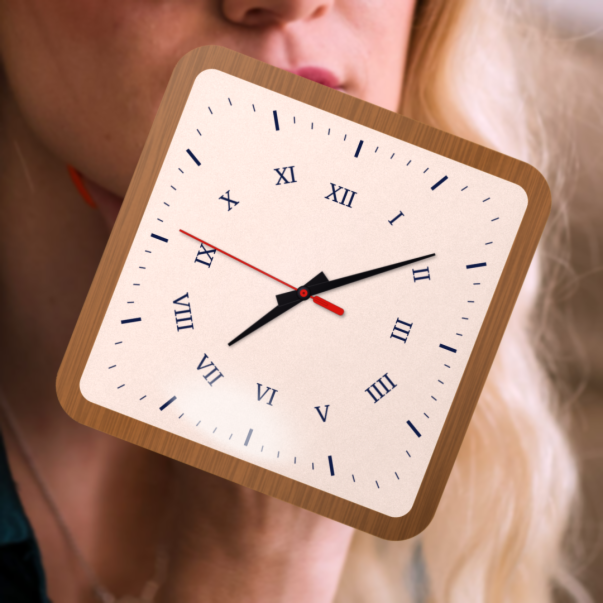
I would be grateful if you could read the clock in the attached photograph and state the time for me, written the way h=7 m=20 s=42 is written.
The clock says h=7 m=8 s=46
